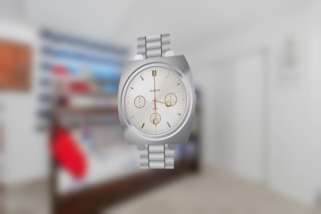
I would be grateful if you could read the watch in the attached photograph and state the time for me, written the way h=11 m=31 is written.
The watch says h=3 m=30
